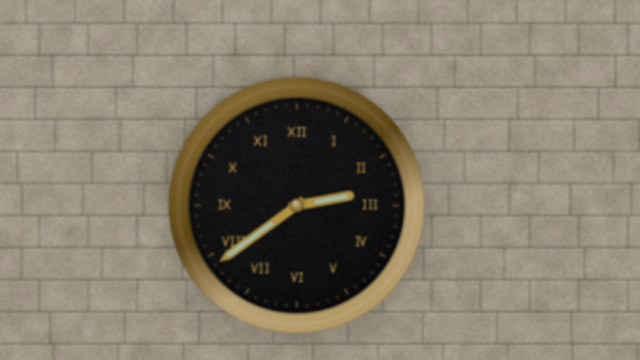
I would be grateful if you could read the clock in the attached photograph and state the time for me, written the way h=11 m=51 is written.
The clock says h=2 m=39
